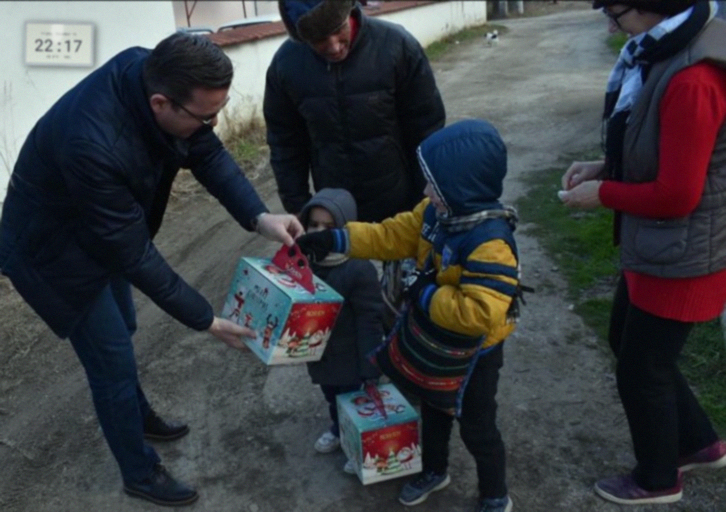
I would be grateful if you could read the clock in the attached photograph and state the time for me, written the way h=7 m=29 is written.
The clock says h=22 m=17
